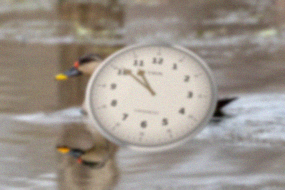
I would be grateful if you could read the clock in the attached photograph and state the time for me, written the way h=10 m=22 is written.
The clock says h=10 m=51
